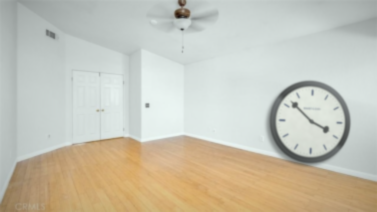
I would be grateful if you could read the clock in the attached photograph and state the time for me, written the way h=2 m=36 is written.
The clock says h=3 m=52
